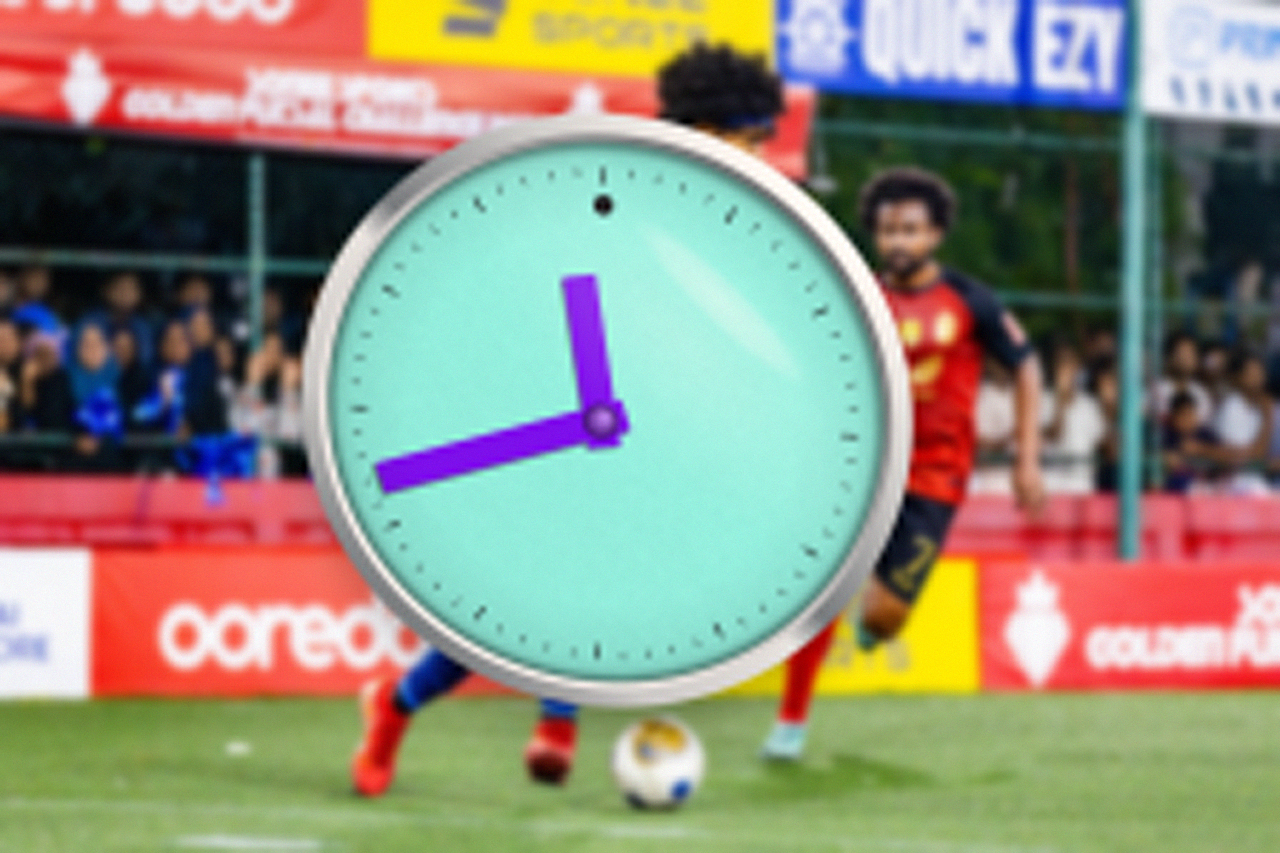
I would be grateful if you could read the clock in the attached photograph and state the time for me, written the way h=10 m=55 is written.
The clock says h=11 m=42
